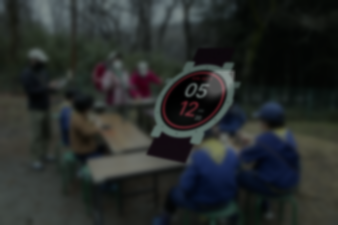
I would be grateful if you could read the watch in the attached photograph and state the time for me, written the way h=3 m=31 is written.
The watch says h=5 m=12
